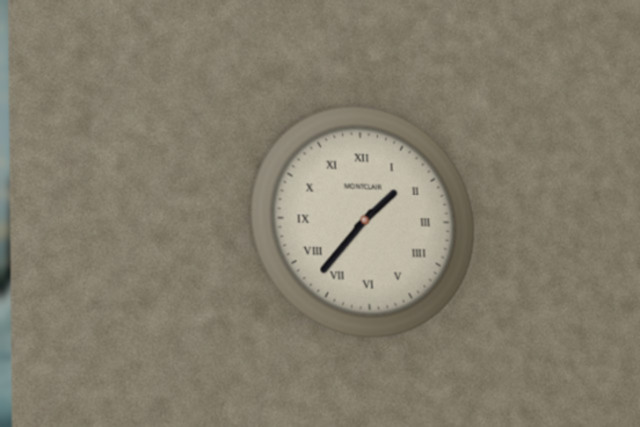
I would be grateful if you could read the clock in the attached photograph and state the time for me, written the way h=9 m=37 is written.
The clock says h=1 m=37
